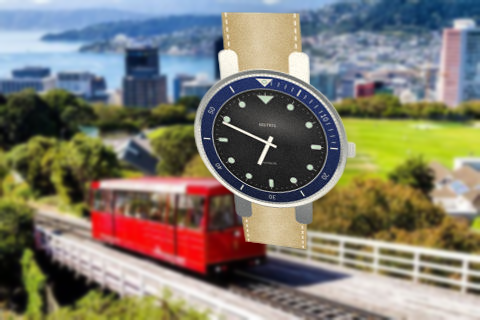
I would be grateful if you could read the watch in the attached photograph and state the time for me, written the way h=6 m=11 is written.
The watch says h=6 m=49
